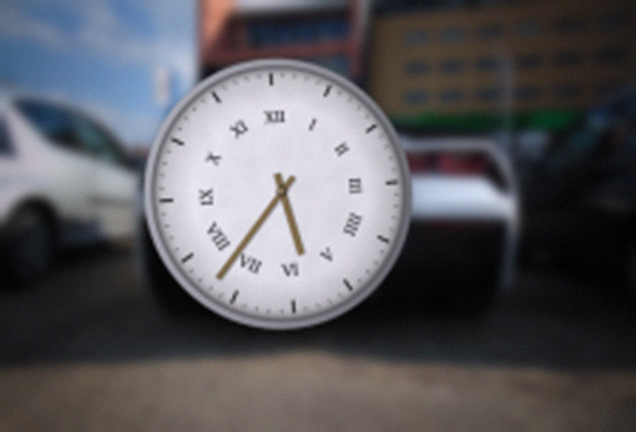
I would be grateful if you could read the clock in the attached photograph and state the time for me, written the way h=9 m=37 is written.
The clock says h=5 m=37
